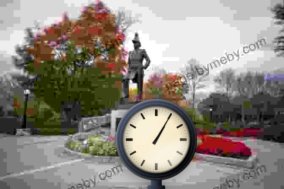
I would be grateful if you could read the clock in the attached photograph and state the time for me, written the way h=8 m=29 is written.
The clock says h=1 m=5
